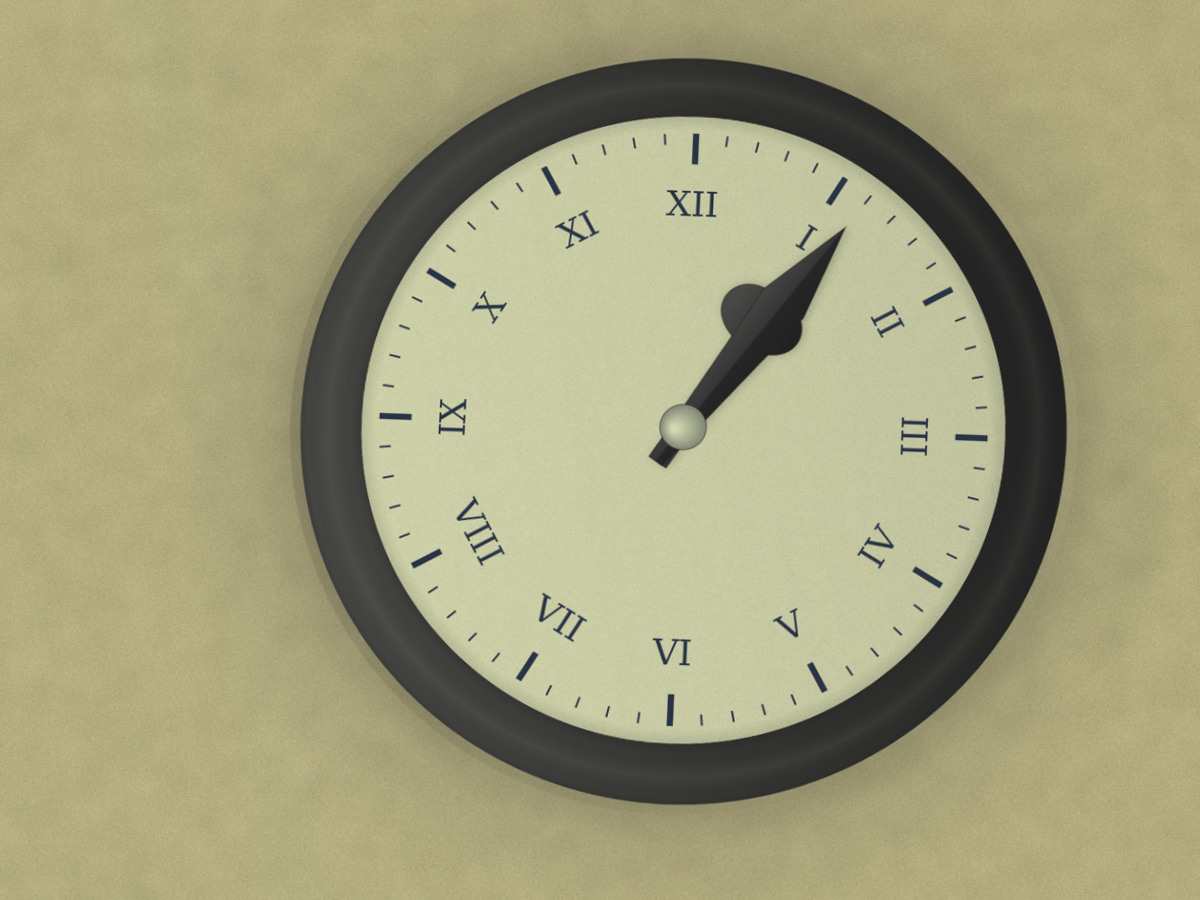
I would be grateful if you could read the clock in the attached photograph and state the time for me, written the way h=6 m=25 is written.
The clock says h=1 m=6
